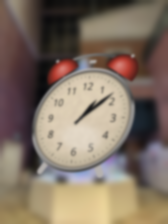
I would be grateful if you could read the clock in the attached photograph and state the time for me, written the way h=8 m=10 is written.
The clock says h=1 m=8
